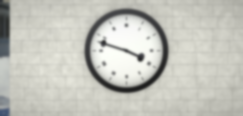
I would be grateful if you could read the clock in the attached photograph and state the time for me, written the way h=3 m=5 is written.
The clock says h=3 m=48
